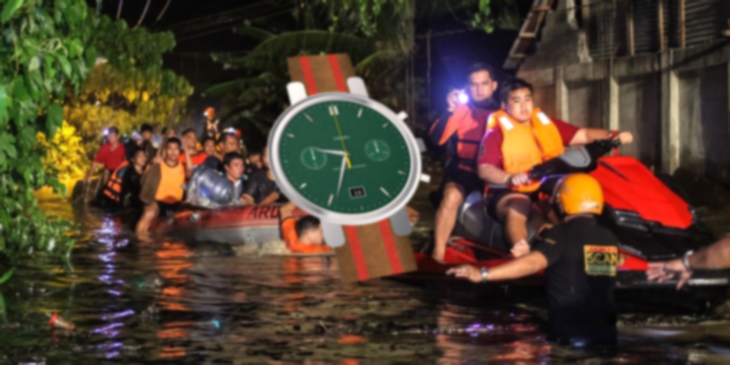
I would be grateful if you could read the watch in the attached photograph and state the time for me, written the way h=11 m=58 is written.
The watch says h=9 m=34
